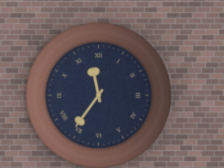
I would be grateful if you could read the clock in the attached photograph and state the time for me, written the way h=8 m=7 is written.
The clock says h=11 m=36
